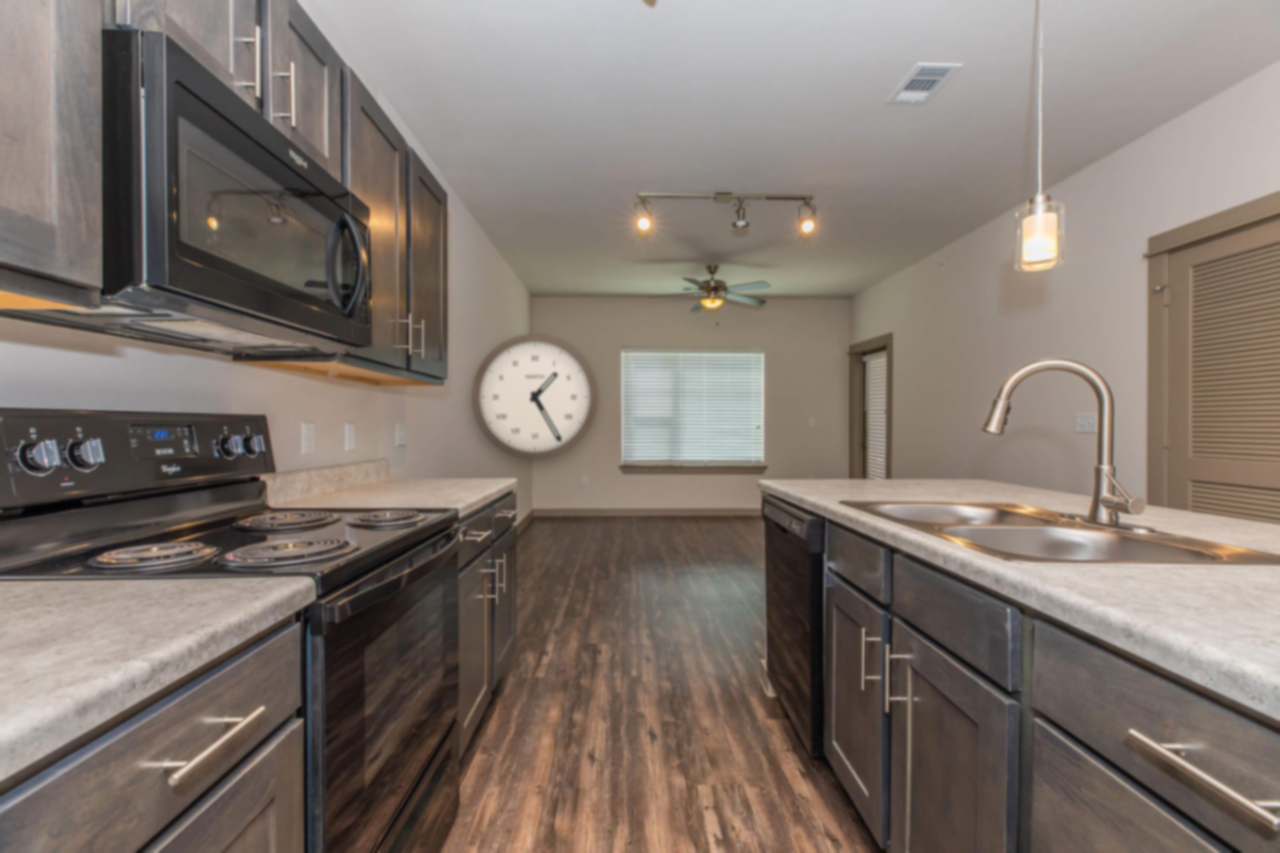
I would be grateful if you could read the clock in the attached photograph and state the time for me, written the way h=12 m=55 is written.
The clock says h=1 m=25
